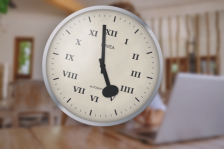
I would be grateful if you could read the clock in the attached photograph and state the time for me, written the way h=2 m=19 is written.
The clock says h=4 m=58
